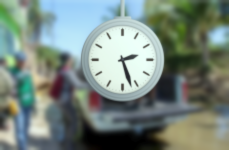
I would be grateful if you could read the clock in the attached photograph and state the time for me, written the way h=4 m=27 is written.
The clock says h=2 m=27
